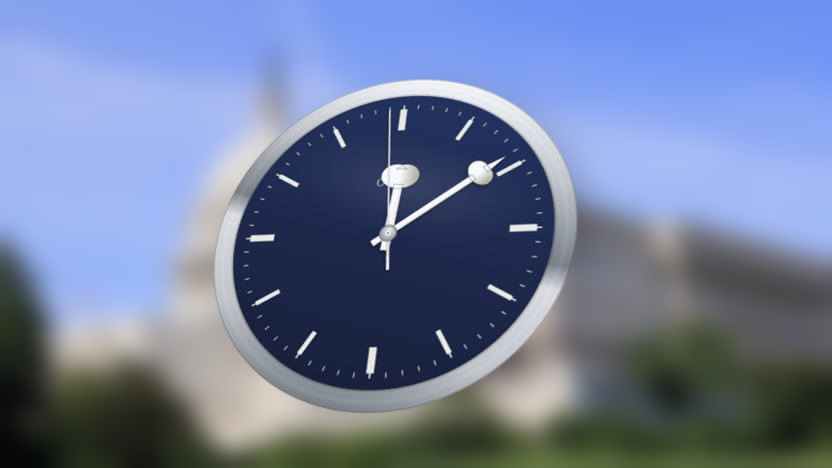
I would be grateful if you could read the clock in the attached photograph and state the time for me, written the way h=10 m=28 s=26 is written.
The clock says h=12 m=8 s=59
